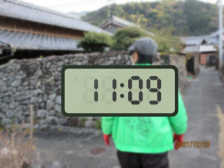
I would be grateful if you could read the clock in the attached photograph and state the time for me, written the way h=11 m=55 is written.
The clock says h=11 m=9
